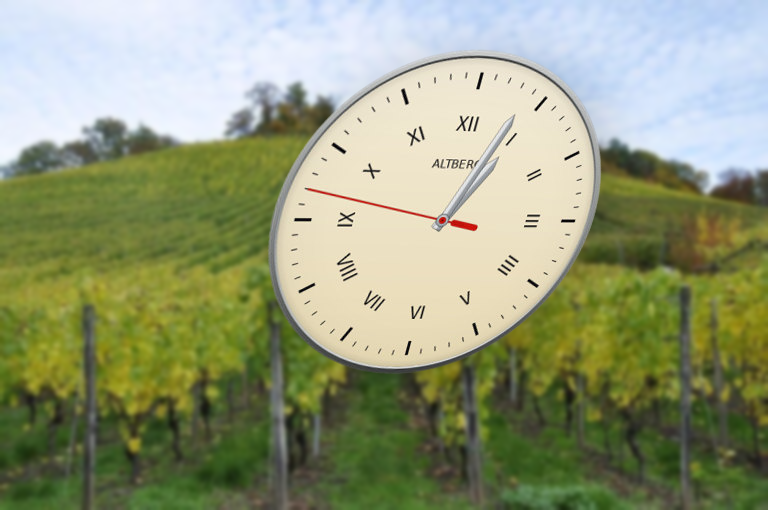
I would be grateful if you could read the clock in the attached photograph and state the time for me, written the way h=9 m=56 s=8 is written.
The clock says h=1 m=3 s=47
